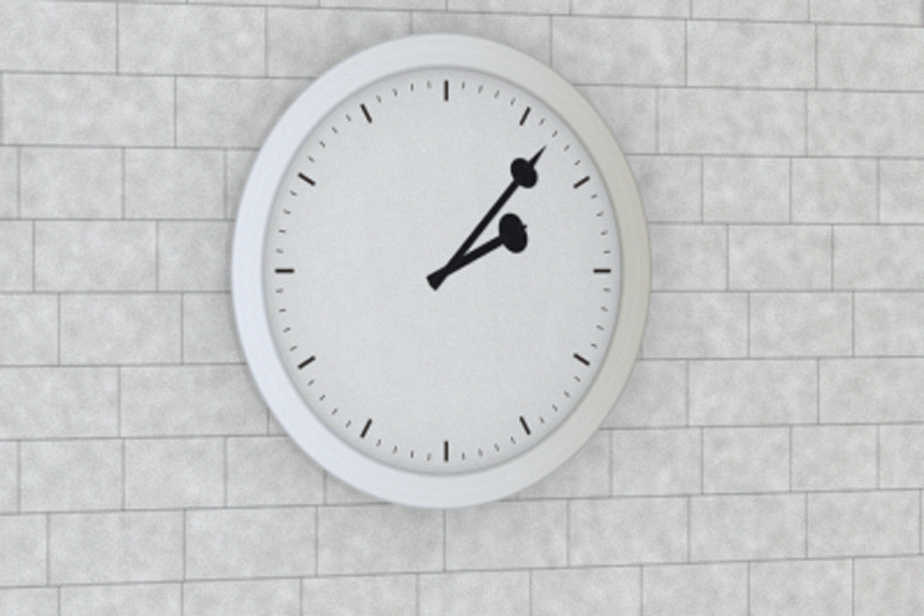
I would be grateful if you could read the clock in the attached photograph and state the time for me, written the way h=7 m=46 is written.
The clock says h=2 m=7
